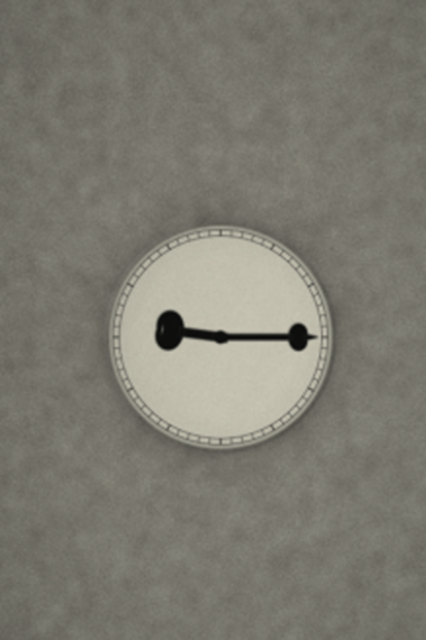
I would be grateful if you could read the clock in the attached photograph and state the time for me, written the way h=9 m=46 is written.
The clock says h=9 m=15
